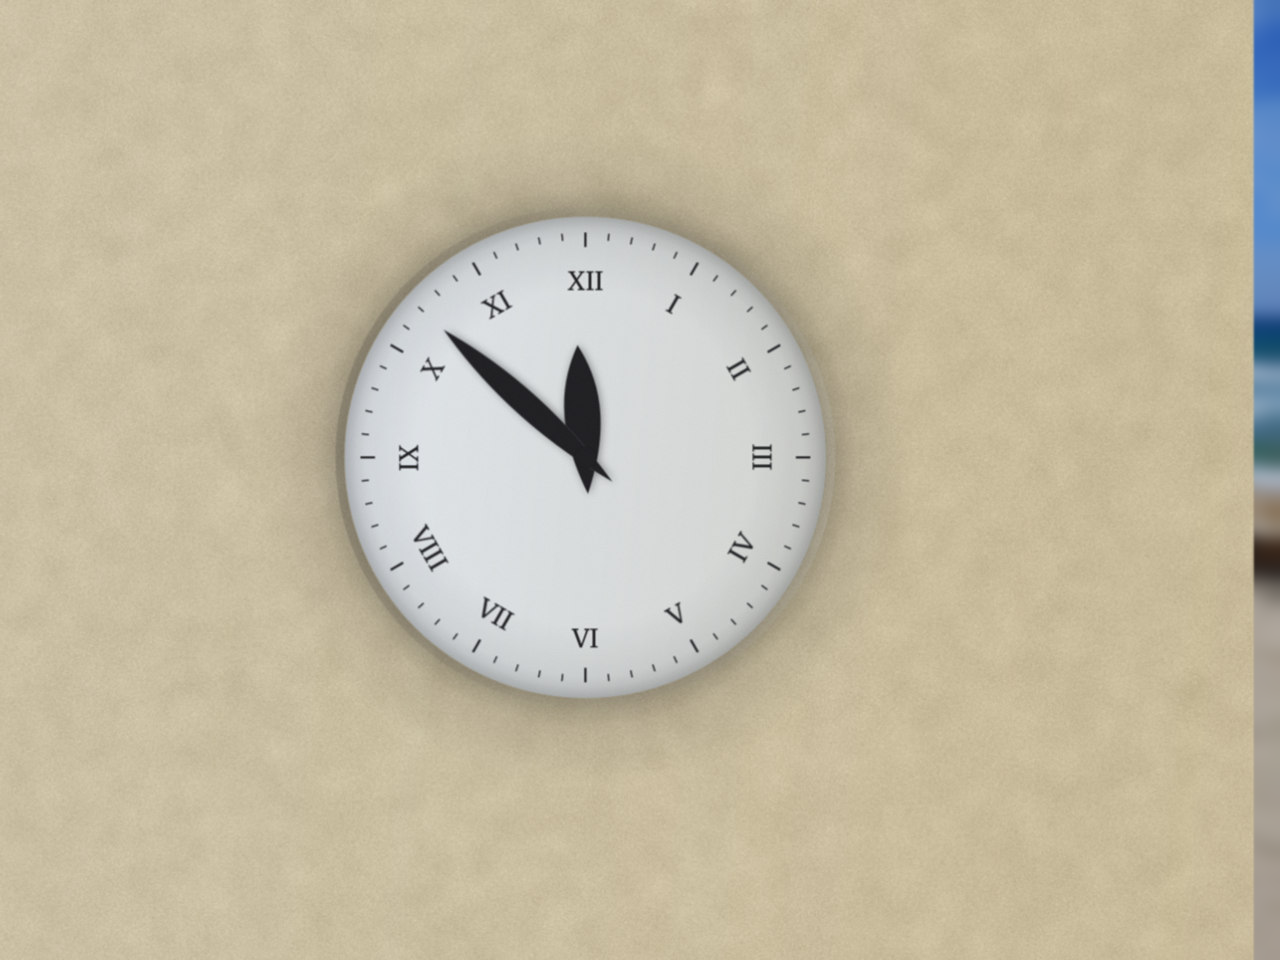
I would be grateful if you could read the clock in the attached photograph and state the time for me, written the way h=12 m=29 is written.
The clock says h=11 m=52
